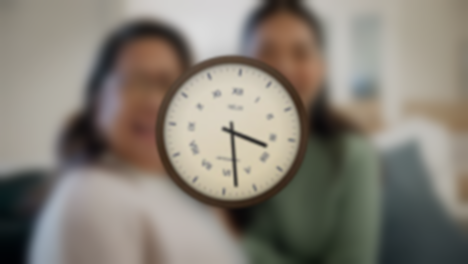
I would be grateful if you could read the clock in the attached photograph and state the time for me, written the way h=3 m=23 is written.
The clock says h=3 m=28
